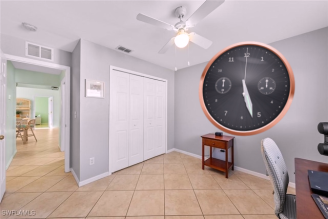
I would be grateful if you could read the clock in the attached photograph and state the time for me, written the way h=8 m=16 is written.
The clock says h=5 m=27
